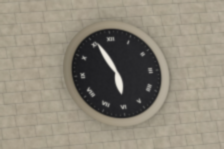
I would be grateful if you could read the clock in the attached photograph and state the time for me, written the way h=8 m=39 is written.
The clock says h=5 m=56
